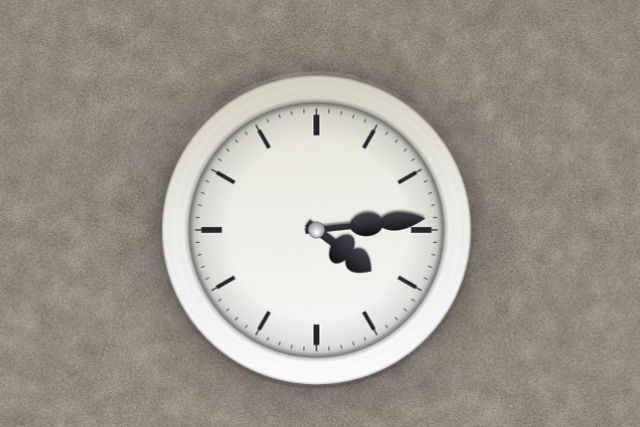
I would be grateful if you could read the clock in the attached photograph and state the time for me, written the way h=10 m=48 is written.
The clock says h=4 m=14
